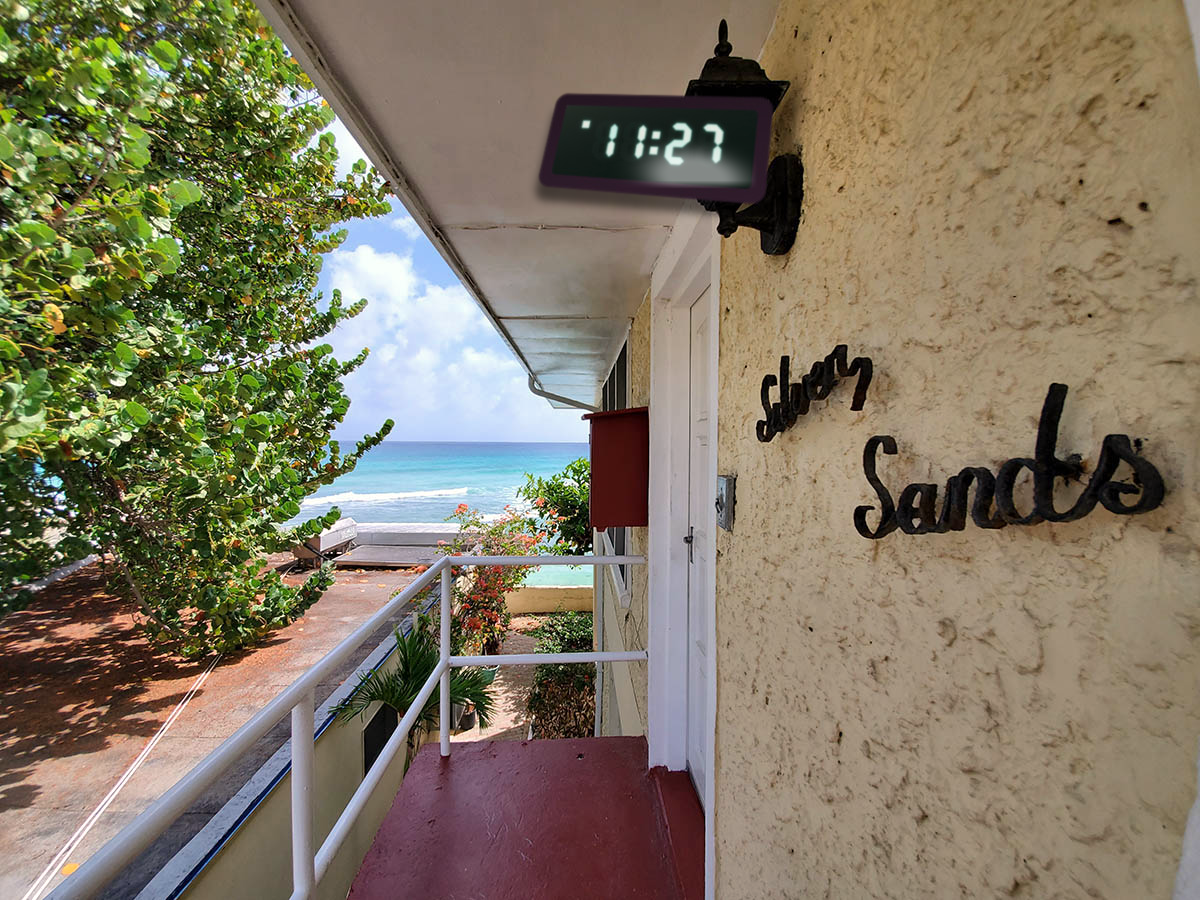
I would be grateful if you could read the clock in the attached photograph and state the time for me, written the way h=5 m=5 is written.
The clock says h=11 m=27
